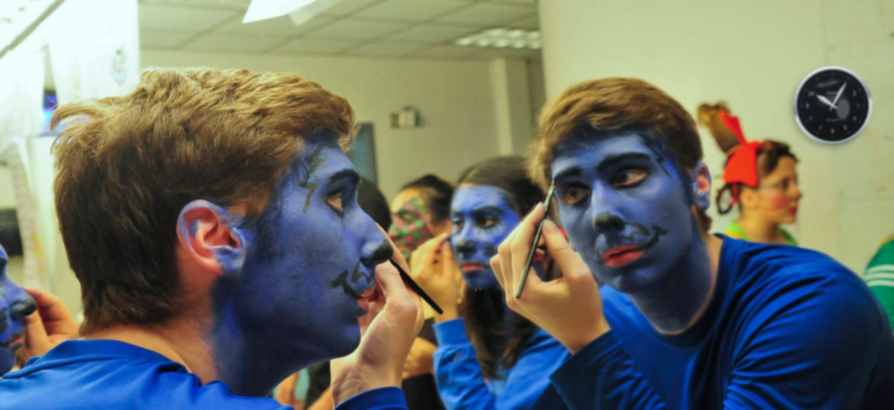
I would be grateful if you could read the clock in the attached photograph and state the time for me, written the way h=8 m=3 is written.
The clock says h=10 m=5
